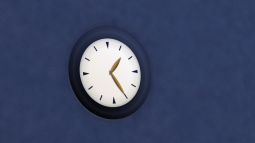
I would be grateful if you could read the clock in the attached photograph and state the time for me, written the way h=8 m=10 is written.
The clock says h=1 m=25
